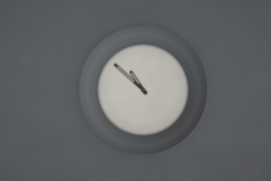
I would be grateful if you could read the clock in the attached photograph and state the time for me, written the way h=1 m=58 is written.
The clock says h=10 m=52
